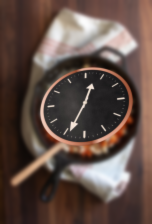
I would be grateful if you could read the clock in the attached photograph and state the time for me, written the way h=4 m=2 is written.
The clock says h=12 m=34
